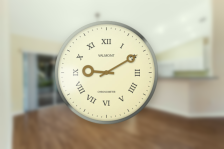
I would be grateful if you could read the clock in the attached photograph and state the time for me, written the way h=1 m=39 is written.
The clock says h=9 m=10
